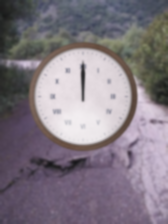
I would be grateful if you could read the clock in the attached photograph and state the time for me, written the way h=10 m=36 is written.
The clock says h=12 m=0
